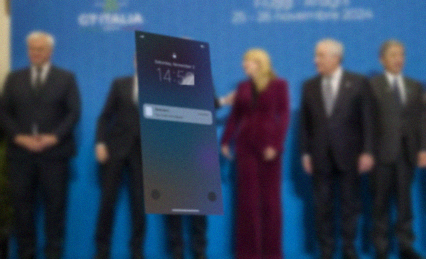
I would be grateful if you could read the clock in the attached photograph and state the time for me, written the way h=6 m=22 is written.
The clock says h=14 m=52
